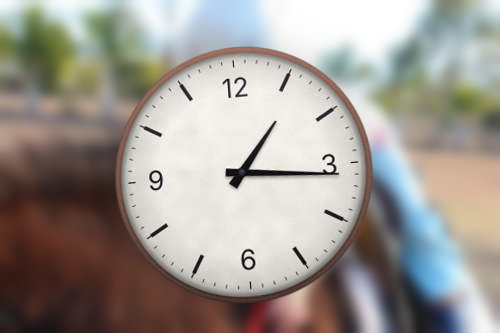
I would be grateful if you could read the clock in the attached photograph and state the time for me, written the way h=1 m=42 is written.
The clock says h=1 m=16
